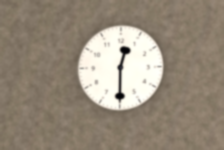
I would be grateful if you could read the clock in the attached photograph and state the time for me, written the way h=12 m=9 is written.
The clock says h=12 m=30
